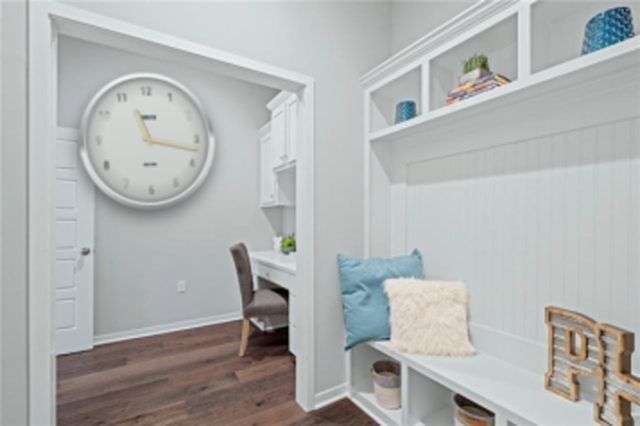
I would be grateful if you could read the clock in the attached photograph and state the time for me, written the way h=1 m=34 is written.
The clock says h=11 m=17
